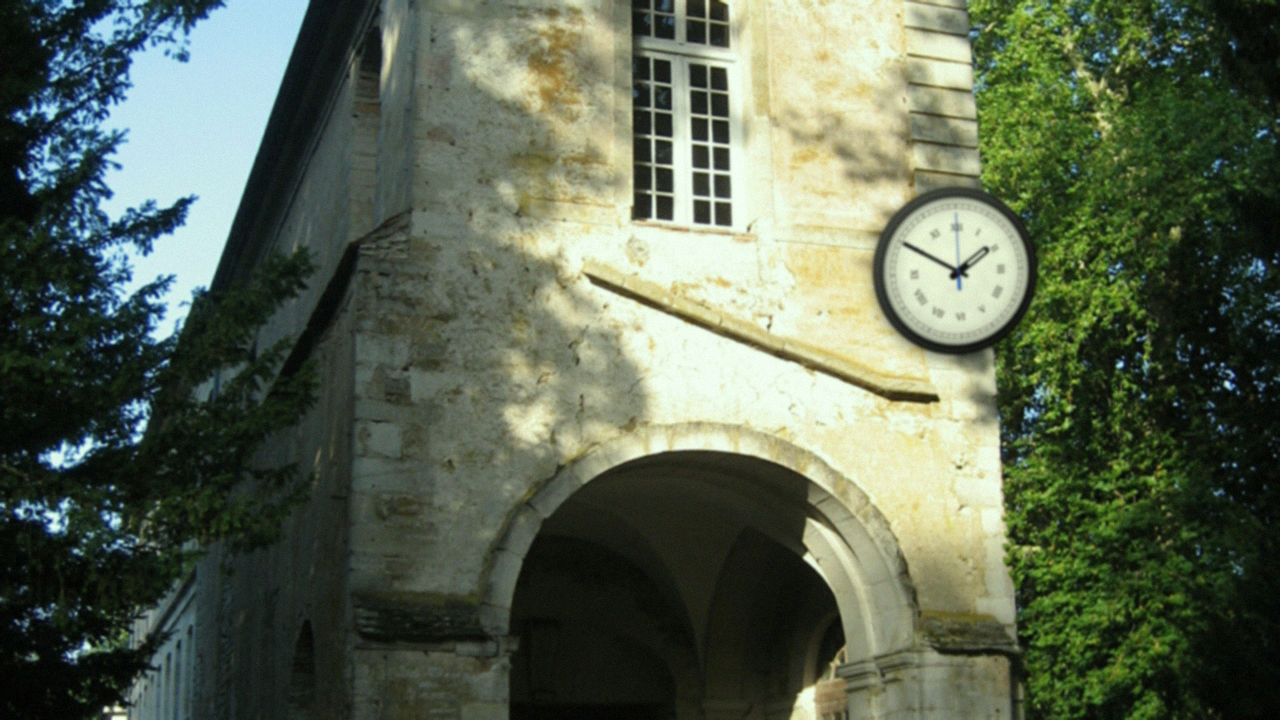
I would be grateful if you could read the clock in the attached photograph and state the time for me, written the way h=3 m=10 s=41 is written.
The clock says h=1 m=50 s=0
